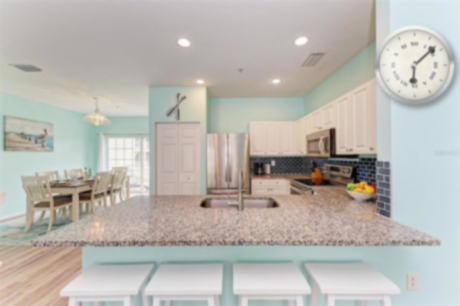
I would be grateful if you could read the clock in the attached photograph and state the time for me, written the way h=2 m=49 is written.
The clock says h=6 m=8
